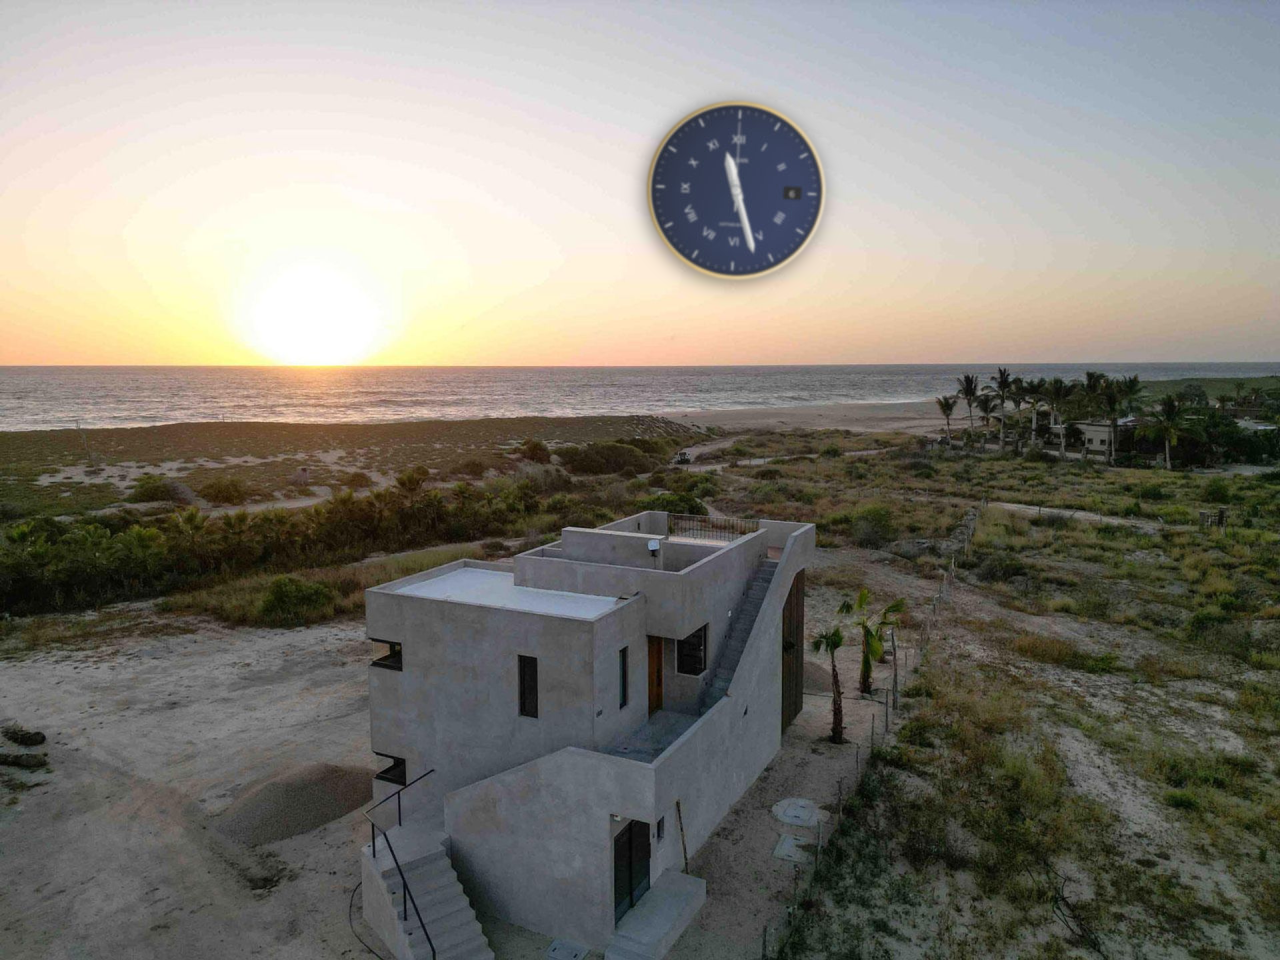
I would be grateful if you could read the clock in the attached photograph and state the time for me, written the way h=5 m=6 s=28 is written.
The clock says h=11 m=27 s=0
